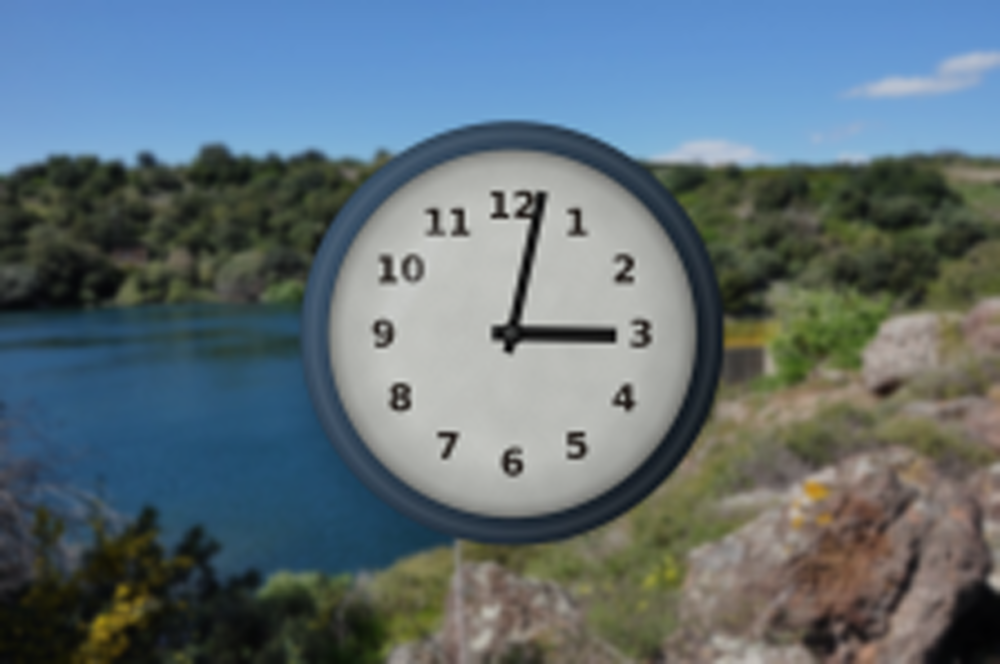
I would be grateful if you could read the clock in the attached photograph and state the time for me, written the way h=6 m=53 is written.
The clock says h=3 m=2
